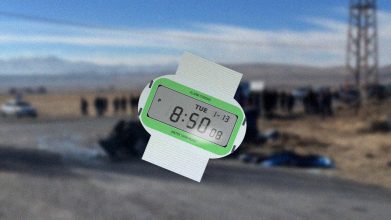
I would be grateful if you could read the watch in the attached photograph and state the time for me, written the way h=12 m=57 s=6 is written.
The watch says h=8 m=50 s=8
